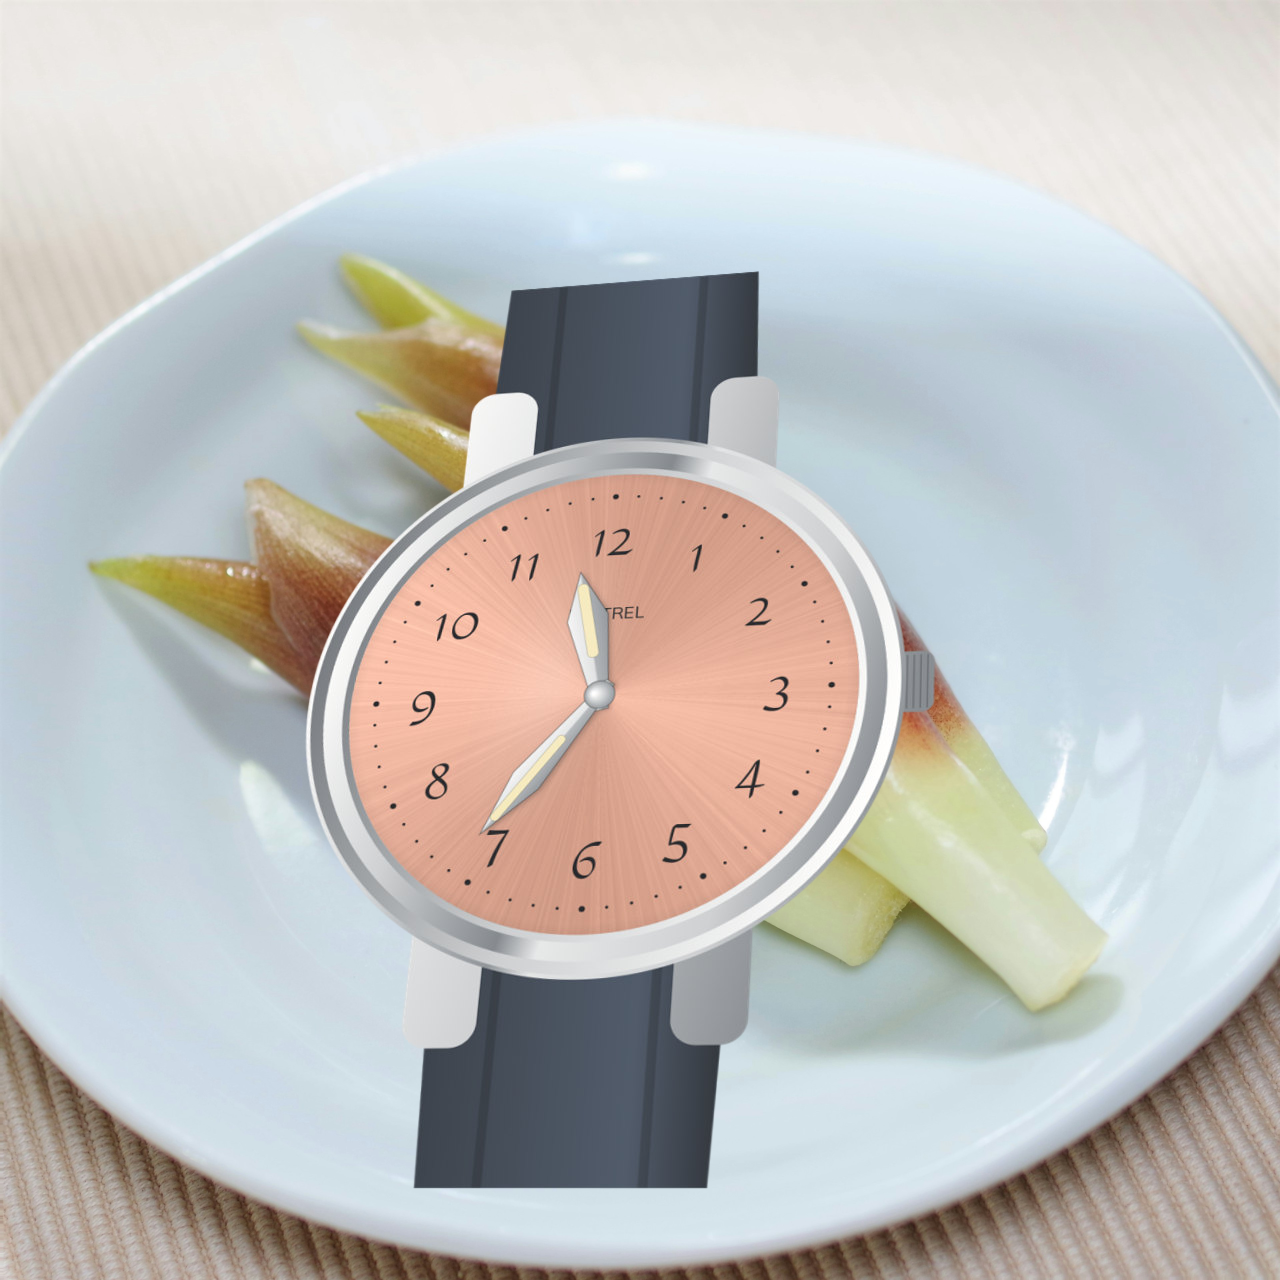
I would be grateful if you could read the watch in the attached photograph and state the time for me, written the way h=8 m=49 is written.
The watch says h=11 m=36
